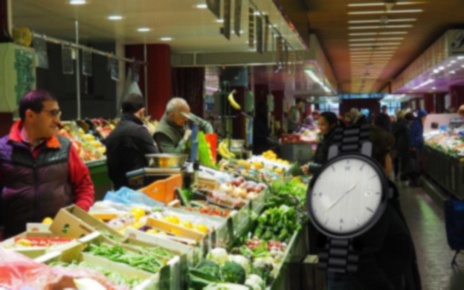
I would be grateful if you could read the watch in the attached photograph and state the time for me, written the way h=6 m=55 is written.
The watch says h=1 m=38
